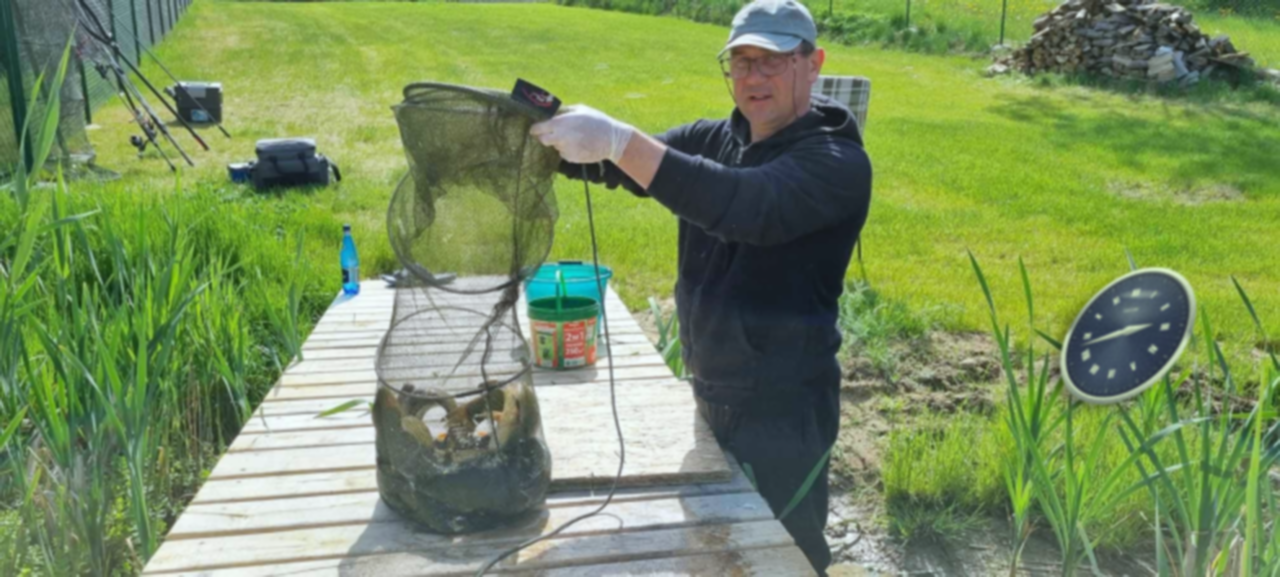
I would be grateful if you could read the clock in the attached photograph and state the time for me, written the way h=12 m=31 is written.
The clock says h=2 m=43
